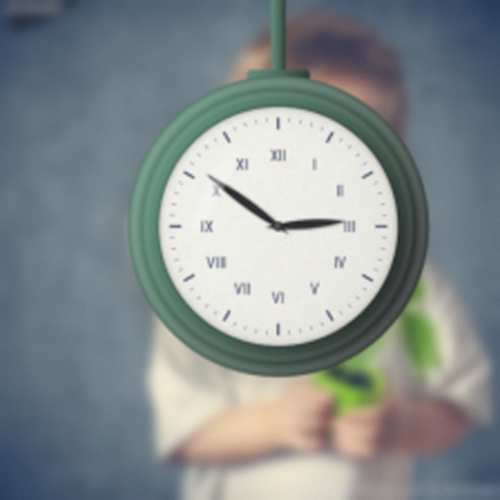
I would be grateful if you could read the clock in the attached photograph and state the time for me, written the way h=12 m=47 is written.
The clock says h=2 m=51
